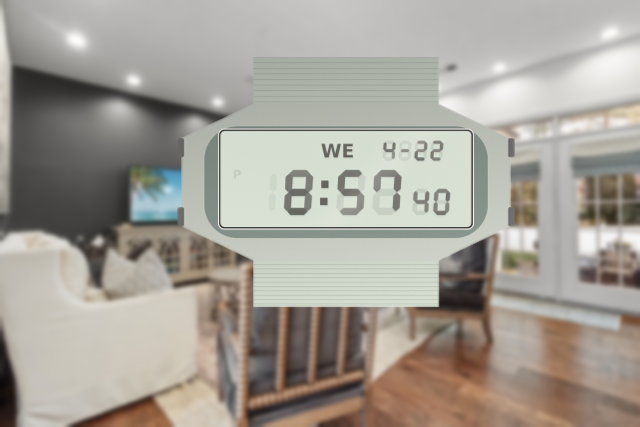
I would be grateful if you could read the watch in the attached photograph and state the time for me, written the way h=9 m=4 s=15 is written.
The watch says h=8 m=57 s=40
